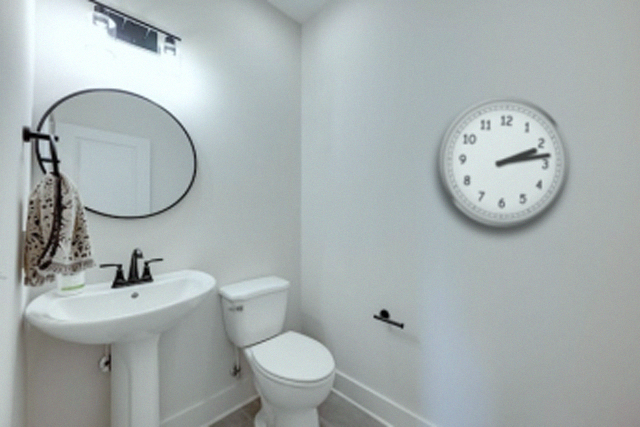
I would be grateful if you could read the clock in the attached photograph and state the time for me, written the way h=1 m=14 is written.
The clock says h=2 m=13
